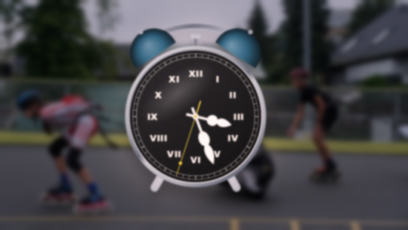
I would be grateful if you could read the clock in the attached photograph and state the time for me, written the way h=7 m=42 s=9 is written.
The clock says h=3 m=26 s=33
